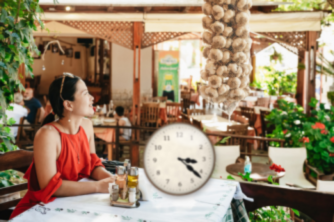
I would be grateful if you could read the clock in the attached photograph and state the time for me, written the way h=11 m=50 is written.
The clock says h=3 m=22
